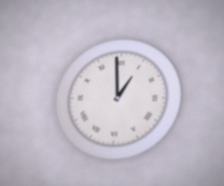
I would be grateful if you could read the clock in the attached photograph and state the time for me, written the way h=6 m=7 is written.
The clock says h=12 m=59
